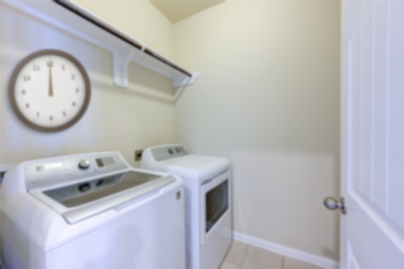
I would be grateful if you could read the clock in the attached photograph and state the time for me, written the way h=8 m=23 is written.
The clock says h=12 m=0
